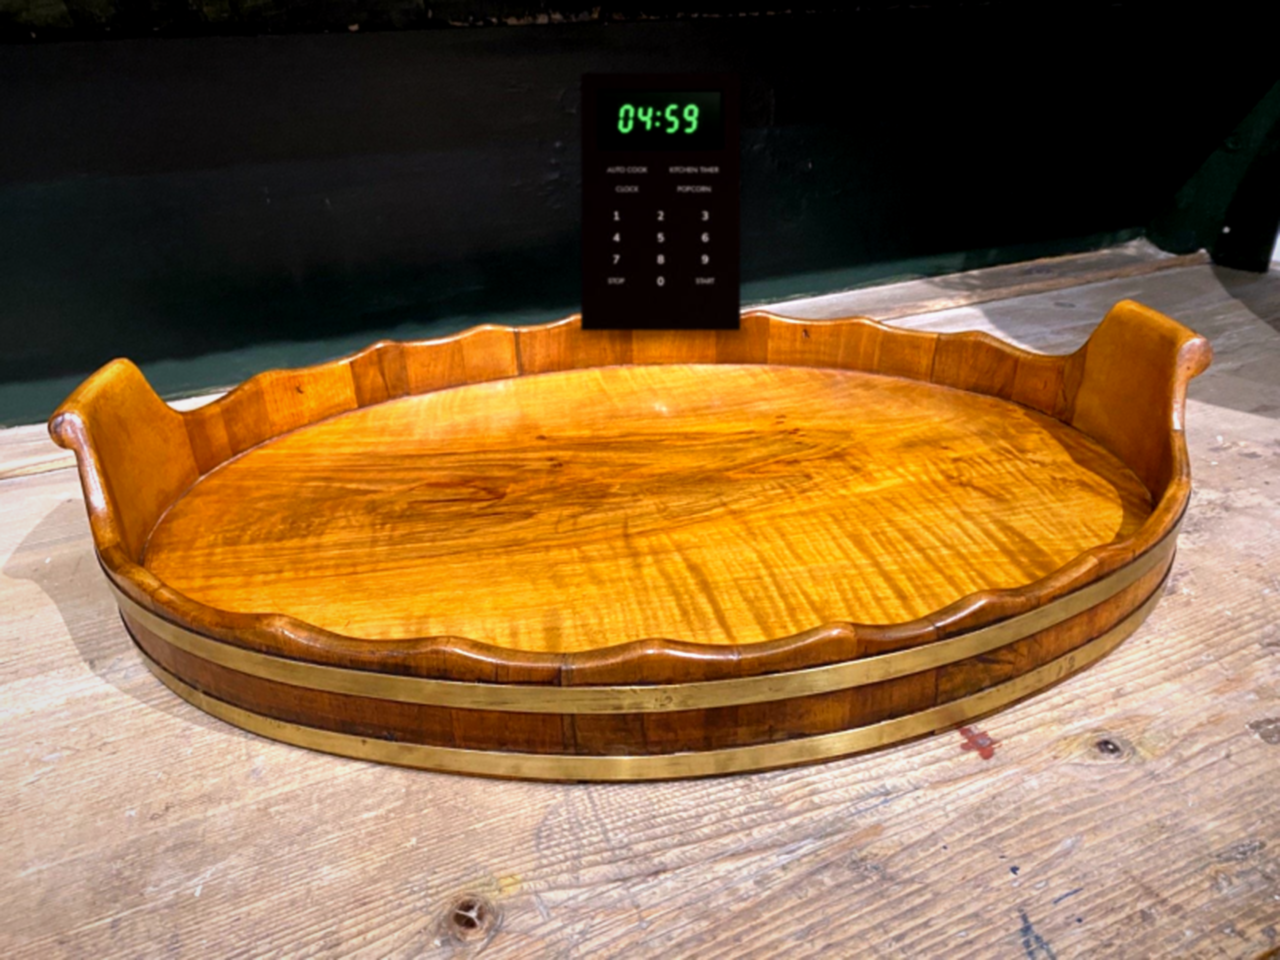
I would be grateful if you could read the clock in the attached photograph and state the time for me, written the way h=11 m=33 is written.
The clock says h=4 m=59
